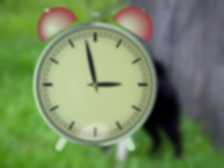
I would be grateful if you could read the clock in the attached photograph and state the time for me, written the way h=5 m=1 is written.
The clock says h=2 m=58
